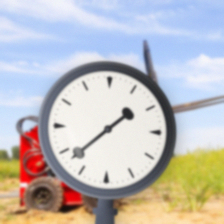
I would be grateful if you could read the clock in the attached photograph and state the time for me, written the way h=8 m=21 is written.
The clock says h=1 m=38
